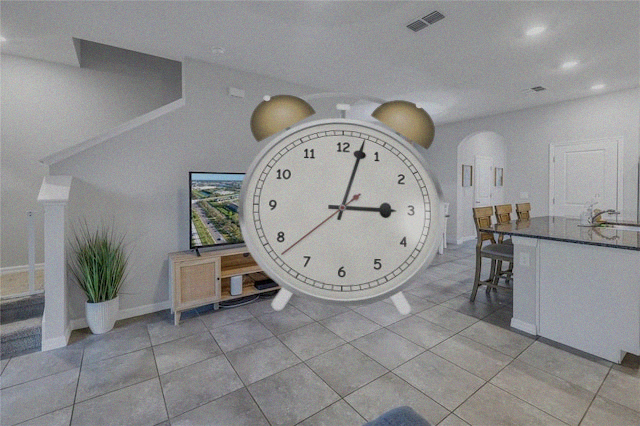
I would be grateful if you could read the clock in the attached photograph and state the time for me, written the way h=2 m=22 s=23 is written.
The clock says h=3 m=2 s=38
